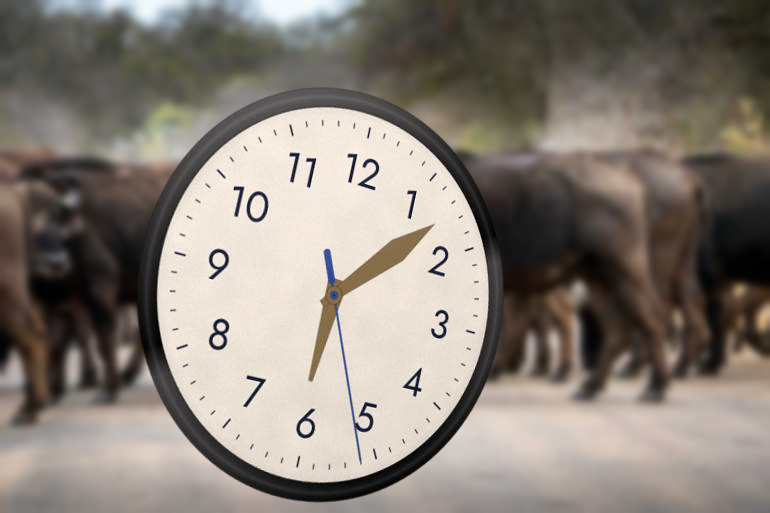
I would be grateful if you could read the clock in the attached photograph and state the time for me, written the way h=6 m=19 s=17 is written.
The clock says h=6 m=7 s=26
